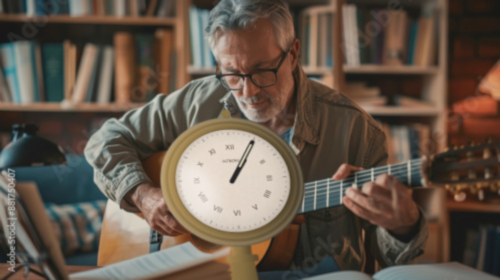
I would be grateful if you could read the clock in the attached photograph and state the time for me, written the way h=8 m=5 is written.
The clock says h=1 m=5
